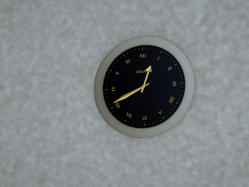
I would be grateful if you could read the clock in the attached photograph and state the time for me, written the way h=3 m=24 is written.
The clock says h=12 m=41
